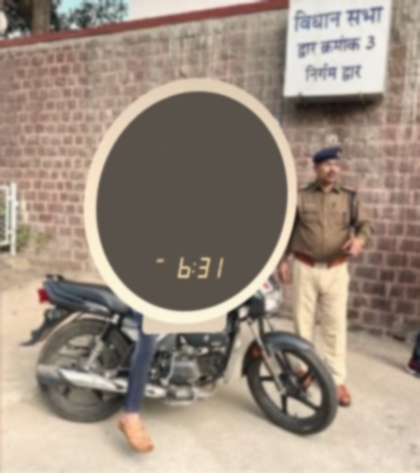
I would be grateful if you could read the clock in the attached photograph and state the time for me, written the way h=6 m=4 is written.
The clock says h=6 m=31
